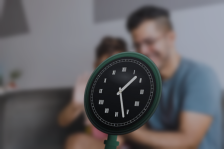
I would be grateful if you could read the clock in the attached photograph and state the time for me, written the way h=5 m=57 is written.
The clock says h=1 m=27
